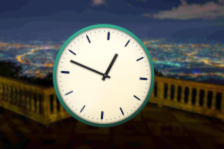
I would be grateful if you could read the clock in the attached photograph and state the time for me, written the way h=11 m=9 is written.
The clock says h=12 m=48
